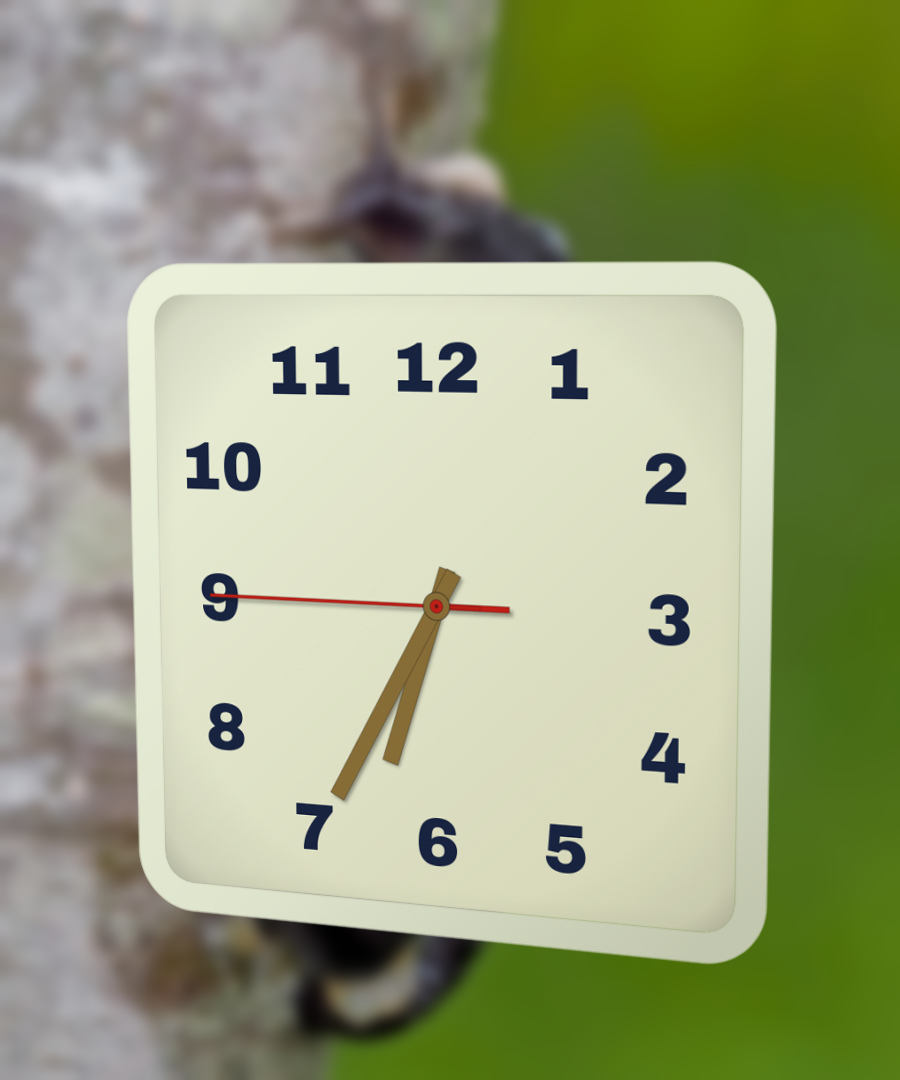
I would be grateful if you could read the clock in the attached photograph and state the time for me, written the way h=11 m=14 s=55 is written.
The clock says h=6 m=34 s=45
